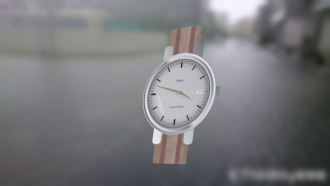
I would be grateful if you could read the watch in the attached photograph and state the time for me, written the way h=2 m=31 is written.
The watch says h=3 m=48
